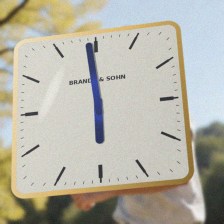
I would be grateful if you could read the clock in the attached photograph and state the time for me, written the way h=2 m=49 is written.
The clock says h=5 m=59
